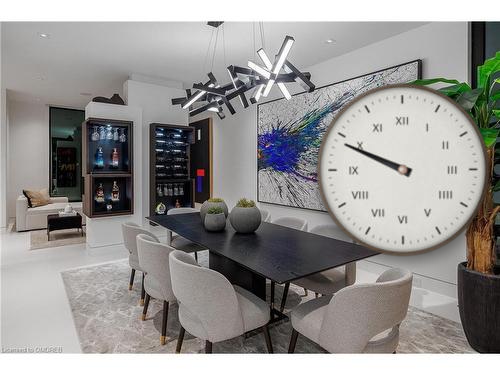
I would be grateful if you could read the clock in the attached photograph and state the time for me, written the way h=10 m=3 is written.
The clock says h=9 m=49
